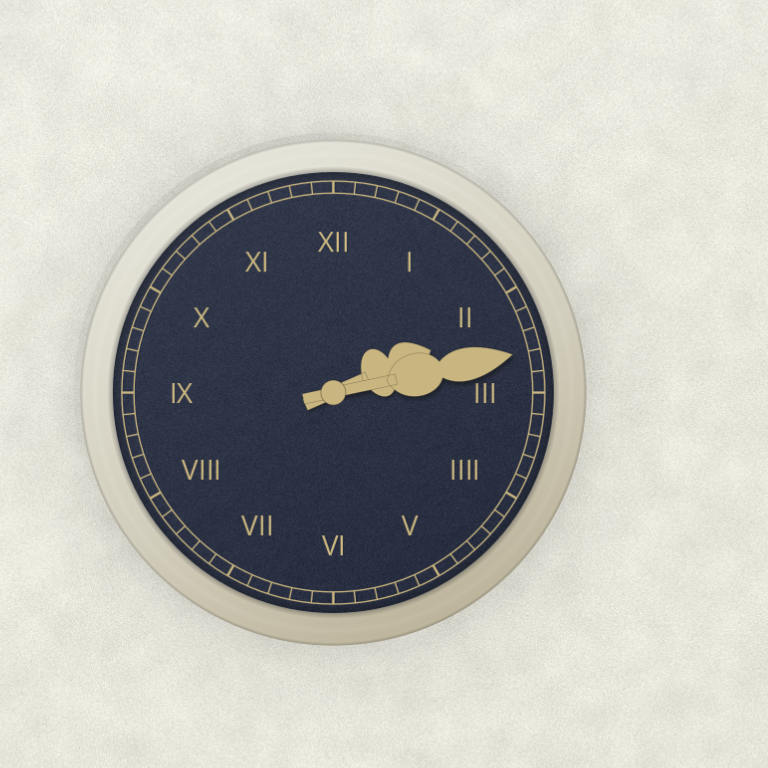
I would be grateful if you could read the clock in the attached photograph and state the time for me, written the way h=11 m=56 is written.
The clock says h=2 m=13
